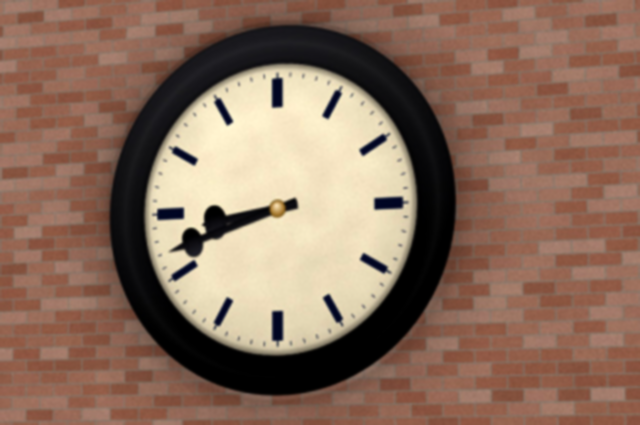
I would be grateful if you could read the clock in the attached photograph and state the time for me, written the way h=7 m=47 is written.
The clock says h=8 m=42
